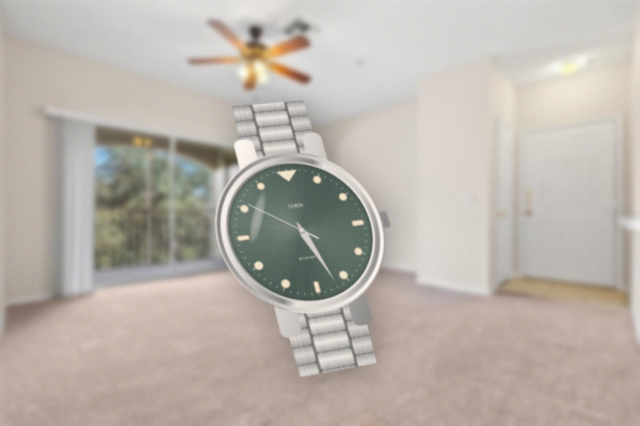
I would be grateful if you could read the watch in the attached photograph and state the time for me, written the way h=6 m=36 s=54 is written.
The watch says h=5 m=26 s=51
